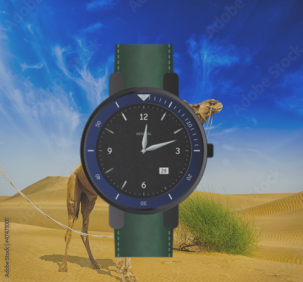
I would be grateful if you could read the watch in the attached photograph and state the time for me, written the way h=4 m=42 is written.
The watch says h=12 m=12
